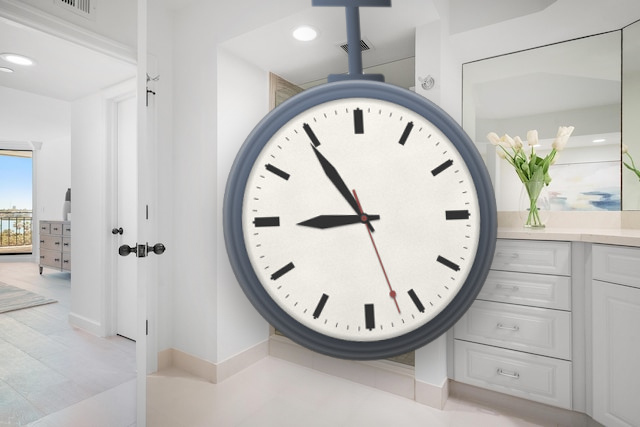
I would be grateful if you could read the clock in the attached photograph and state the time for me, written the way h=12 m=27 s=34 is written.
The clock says h=8 m=54 s=27
